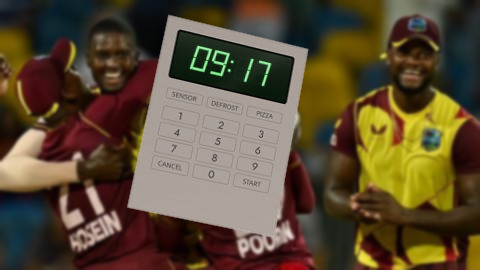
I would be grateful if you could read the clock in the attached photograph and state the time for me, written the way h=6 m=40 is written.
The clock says h=9 m=17
